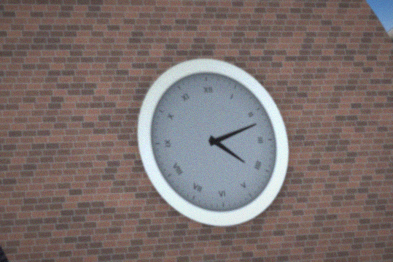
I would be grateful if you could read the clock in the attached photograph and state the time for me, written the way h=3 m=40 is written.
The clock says h=4 m=12
